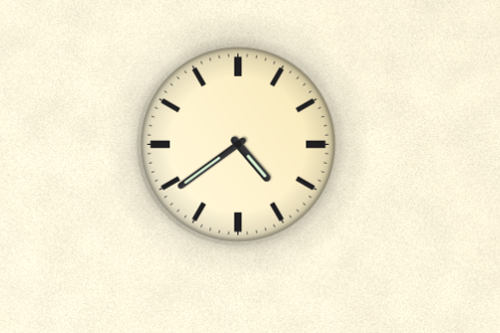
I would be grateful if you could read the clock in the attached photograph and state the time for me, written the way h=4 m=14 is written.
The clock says h=4 m=39
